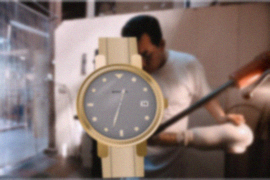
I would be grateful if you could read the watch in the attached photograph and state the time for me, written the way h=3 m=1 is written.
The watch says h=12 m=33
